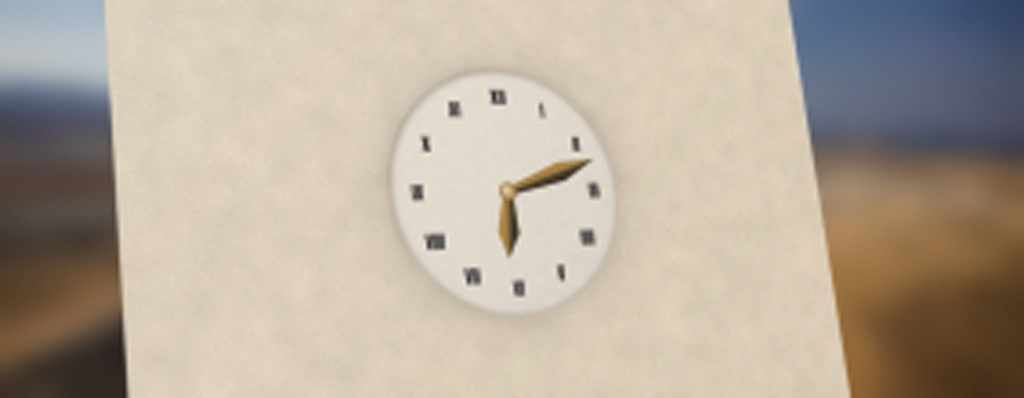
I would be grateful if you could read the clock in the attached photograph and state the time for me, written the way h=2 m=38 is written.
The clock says h=6 m=12
